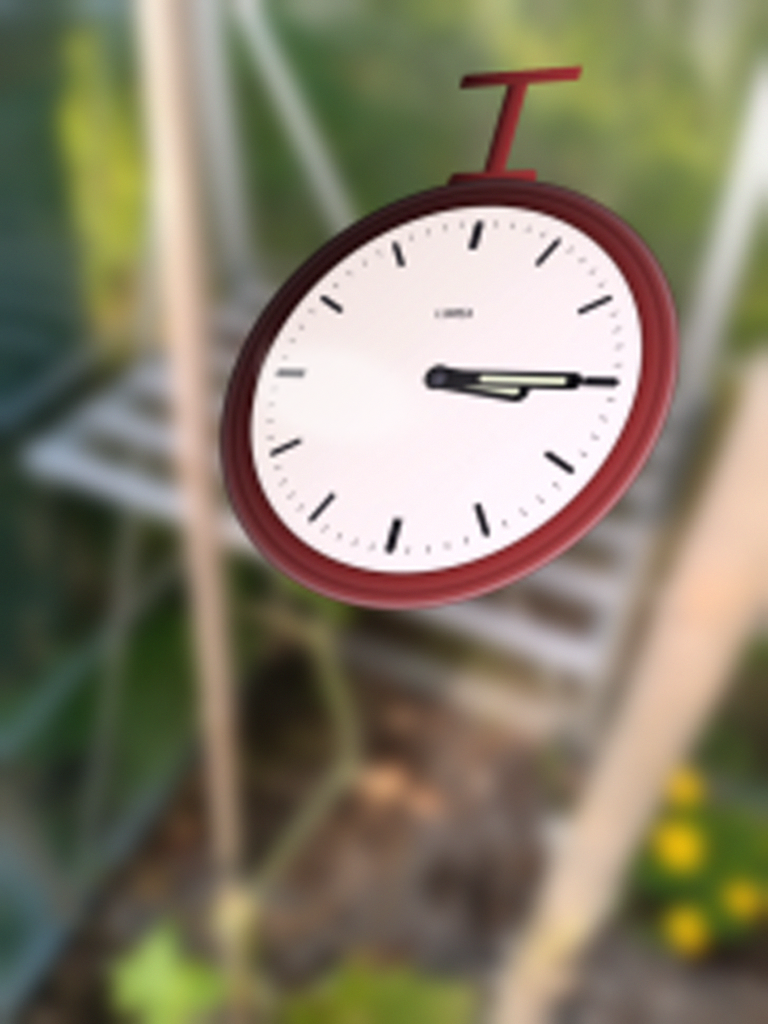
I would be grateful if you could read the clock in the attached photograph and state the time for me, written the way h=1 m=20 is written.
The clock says h=3 m=15
